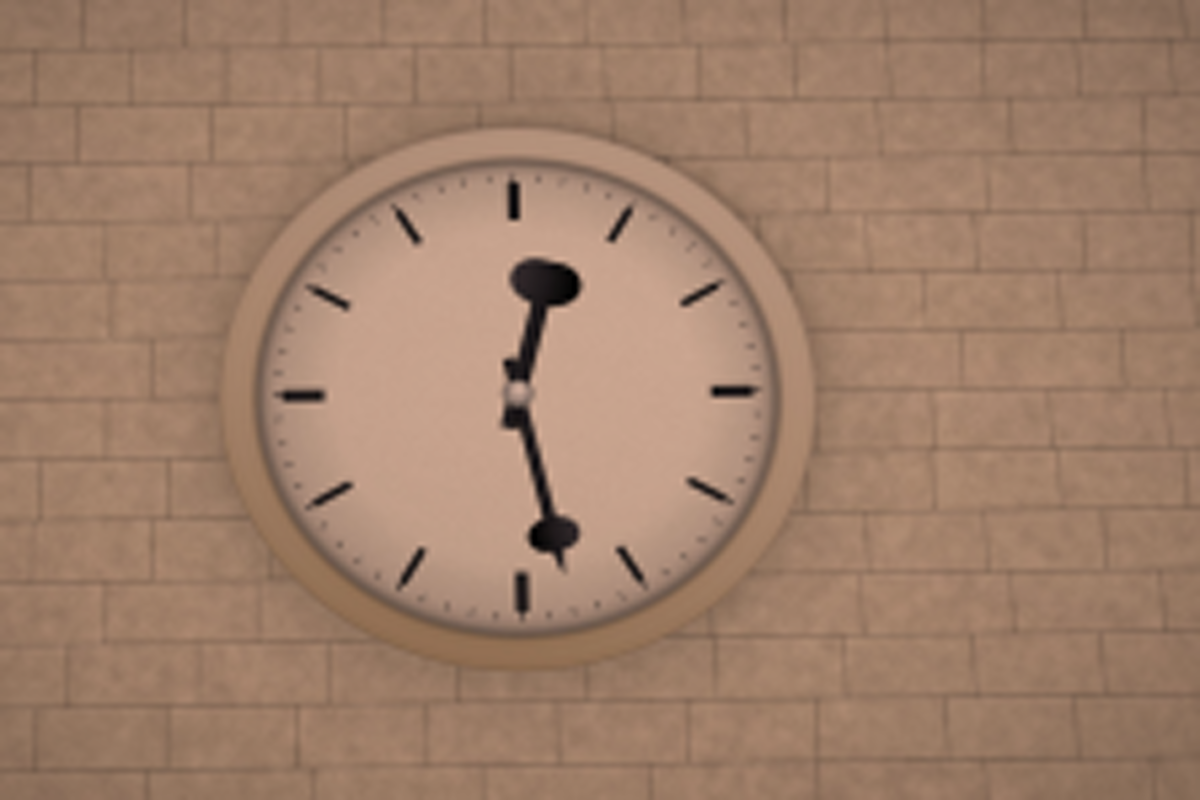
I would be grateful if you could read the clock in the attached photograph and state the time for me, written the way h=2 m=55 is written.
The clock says h=12 m=28
